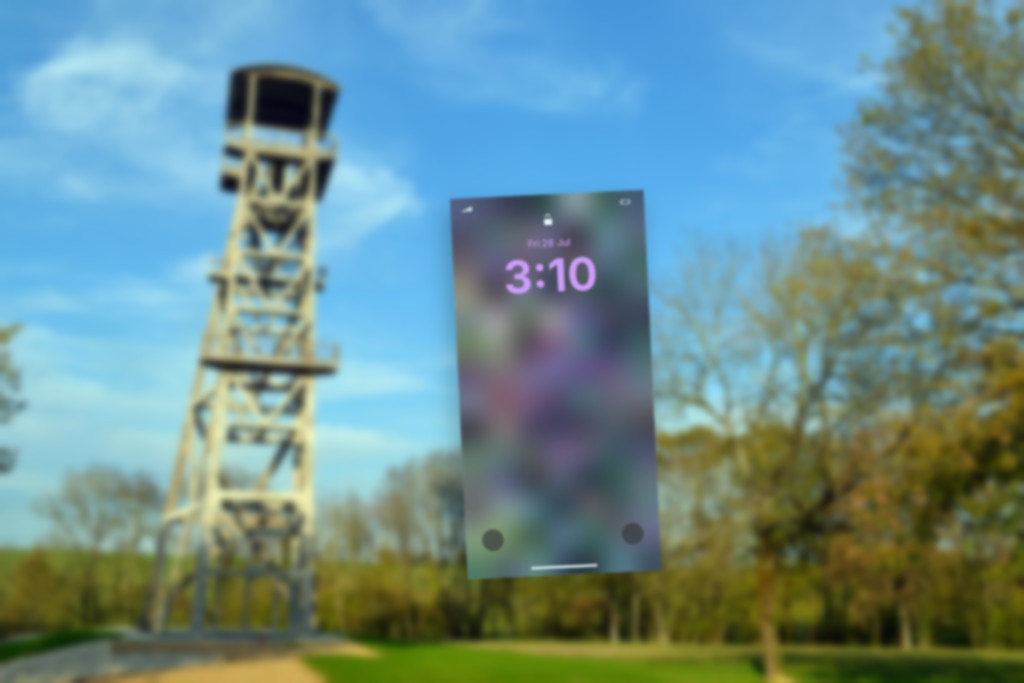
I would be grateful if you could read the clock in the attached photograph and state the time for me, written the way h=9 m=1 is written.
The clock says h=3 m=10
